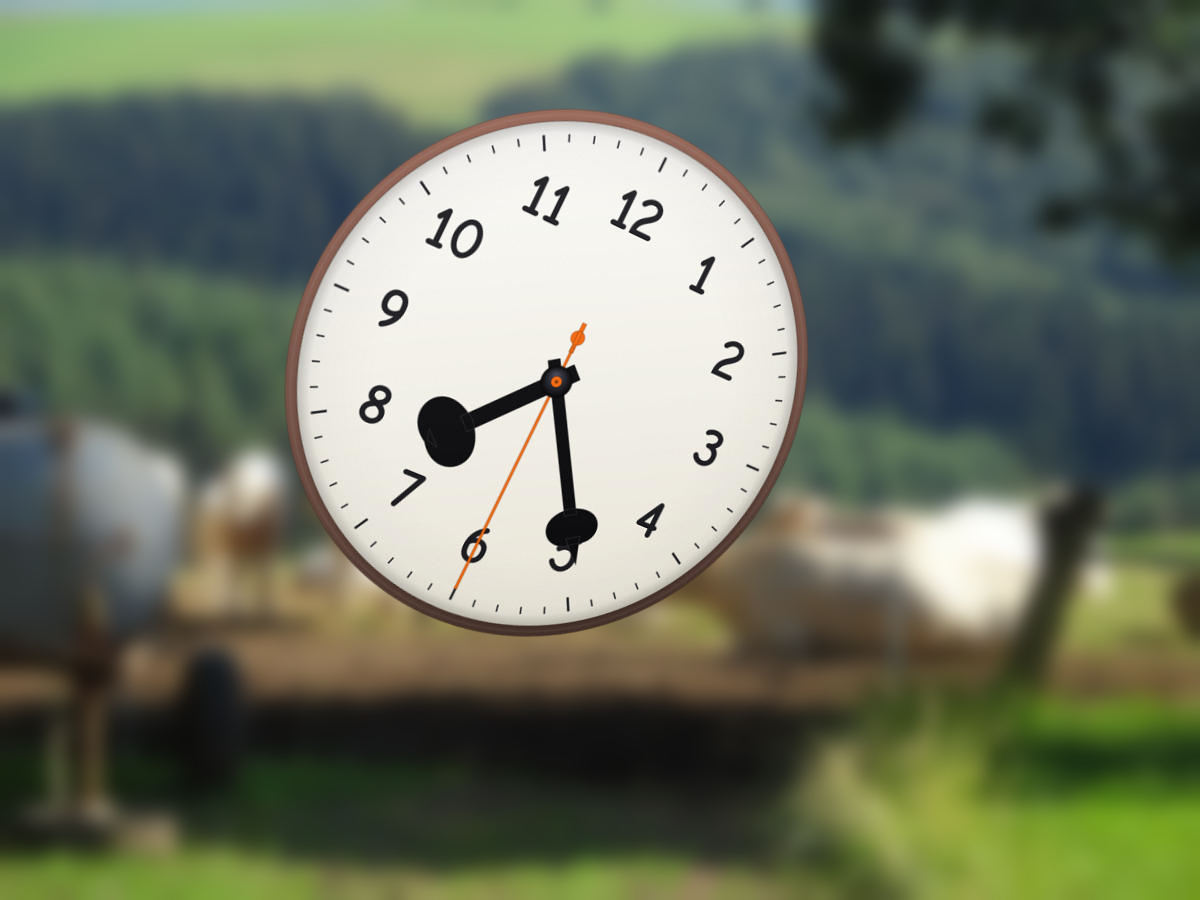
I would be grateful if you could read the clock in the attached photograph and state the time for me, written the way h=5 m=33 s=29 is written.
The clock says h=7 m=24 s=30
